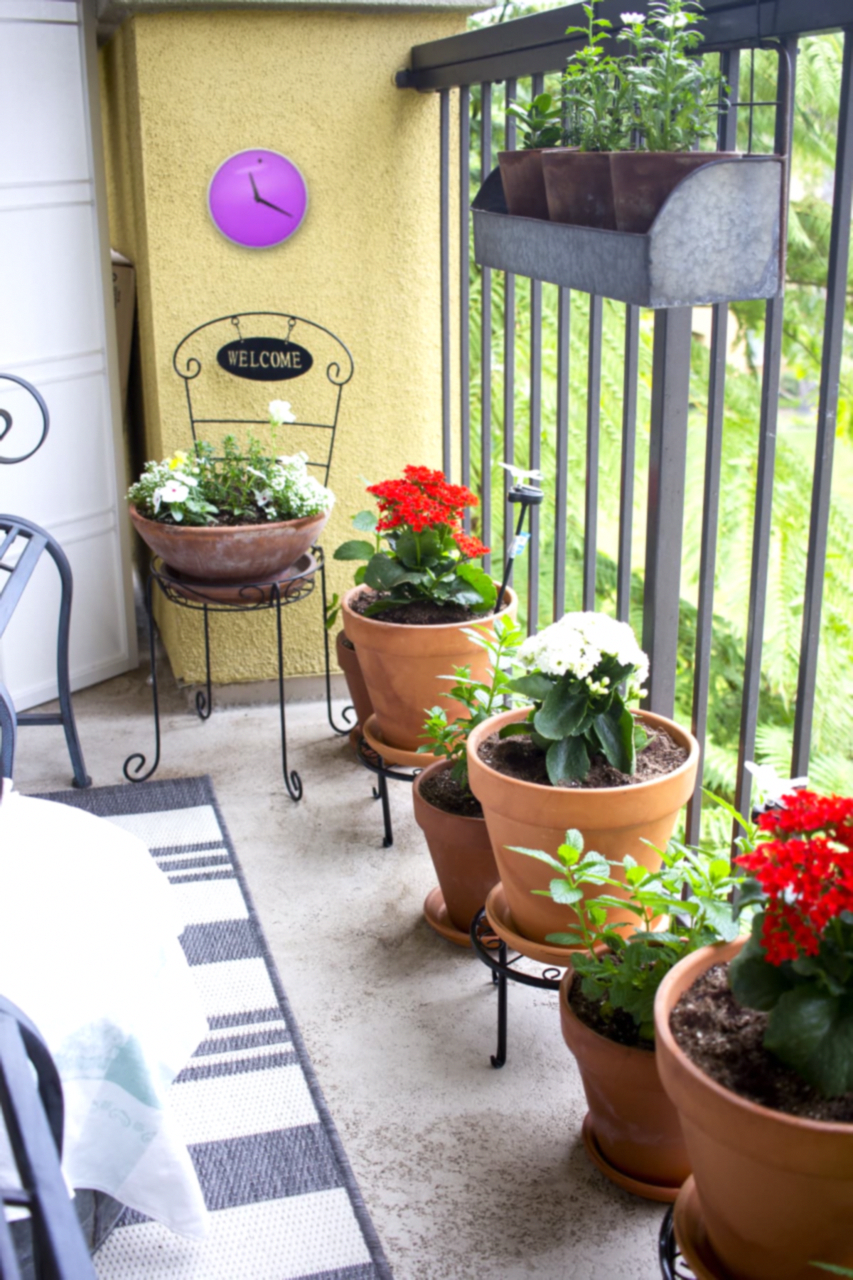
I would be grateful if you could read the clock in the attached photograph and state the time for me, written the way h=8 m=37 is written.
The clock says h=11 m=19
